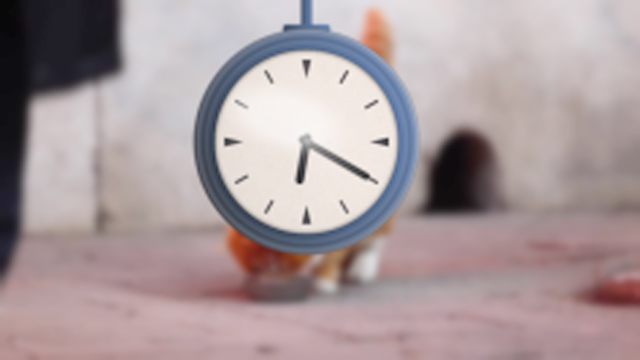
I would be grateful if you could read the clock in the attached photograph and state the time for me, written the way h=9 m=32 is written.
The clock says h=6 m=20
